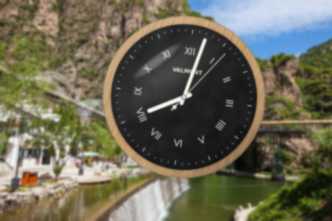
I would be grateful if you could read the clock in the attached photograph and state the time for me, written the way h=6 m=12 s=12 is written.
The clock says h=8 m=2 s=6
